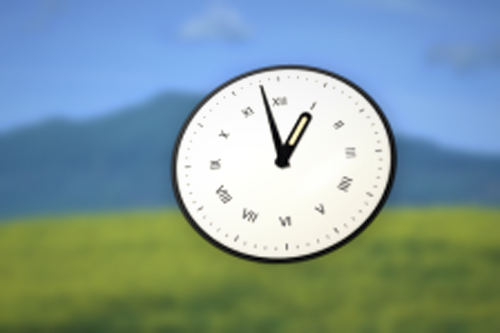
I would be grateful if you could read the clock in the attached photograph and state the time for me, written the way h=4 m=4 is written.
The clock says h=12 m=58
